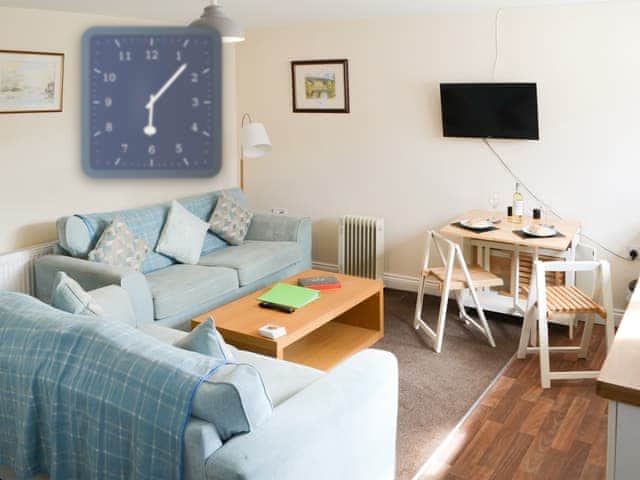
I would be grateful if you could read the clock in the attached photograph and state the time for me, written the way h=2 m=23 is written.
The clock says h=6 m=7
